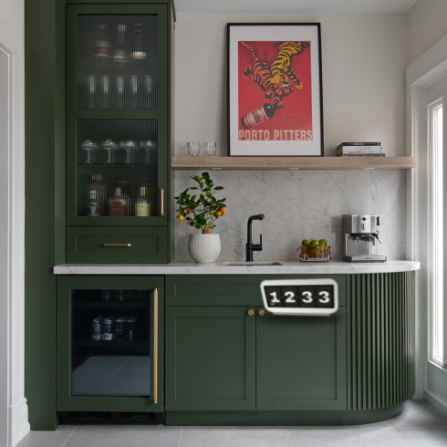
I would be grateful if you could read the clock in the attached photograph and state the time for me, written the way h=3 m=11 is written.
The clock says h=12 m=33
